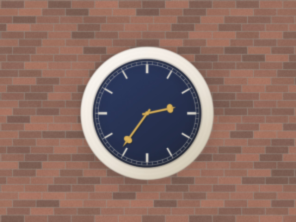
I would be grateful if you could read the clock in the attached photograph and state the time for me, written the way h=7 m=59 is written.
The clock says h=2 m=36
